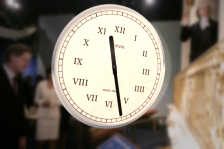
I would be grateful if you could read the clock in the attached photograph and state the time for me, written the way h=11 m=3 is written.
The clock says h=11 m=27
